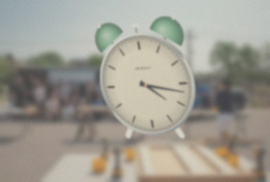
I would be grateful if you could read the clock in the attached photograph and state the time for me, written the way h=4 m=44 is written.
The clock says h=4 m=17
